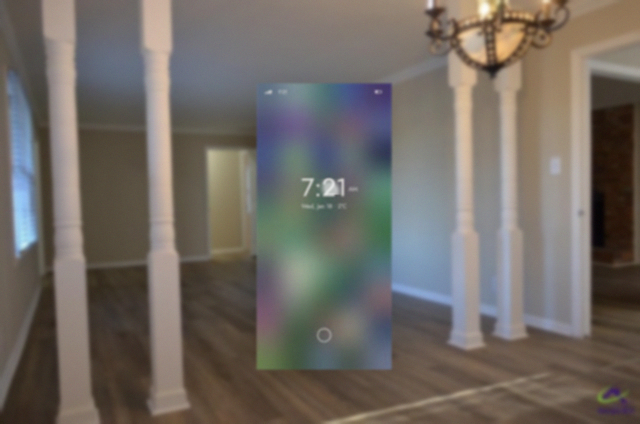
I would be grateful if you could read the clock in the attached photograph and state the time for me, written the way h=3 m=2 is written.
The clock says h=7 m=21
